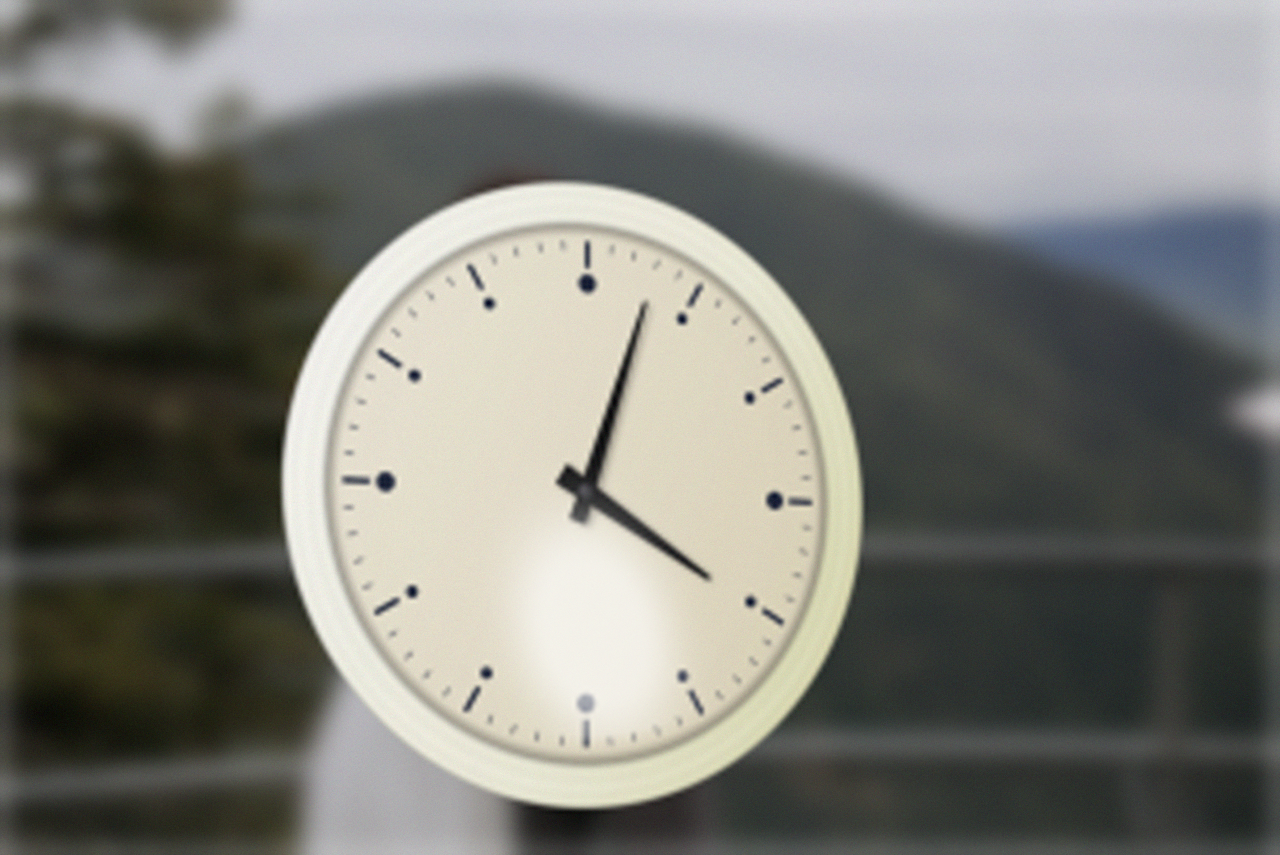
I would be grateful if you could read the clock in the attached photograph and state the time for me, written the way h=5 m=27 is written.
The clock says h=4 m=3
